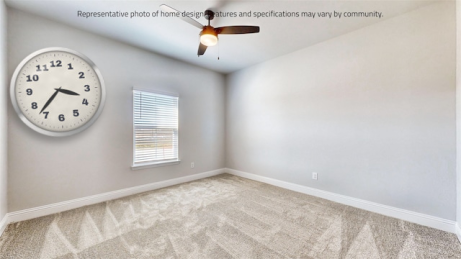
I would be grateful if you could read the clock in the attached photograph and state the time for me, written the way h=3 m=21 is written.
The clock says h=3 m=37
